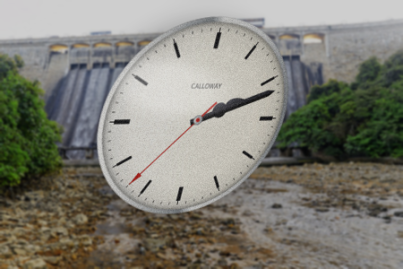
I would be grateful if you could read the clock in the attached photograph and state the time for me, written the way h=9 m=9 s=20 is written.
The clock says h=2 m=11 s=37
